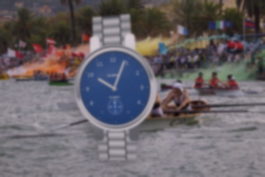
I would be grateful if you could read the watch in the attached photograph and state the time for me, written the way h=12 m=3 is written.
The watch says h=10 m=4
